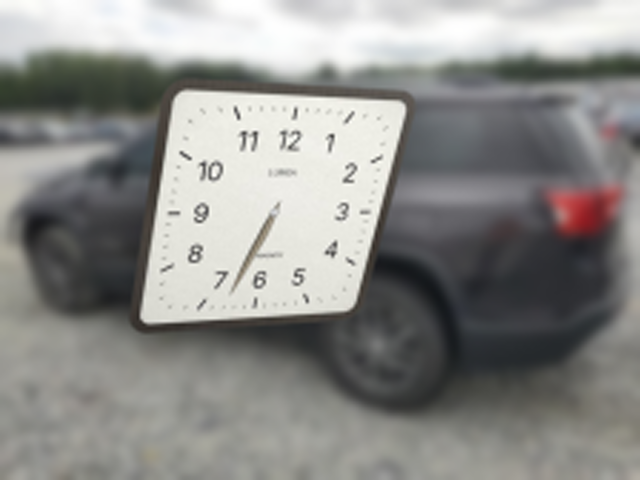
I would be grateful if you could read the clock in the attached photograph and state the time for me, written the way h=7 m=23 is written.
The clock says h=6 m=33
